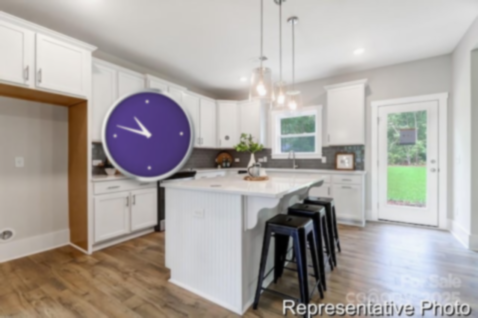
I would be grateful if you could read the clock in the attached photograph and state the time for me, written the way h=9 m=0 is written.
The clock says h=10 m=48
